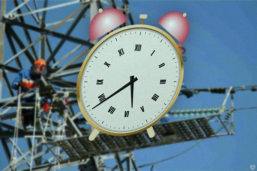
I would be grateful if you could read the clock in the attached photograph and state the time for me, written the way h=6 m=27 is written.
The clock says h=5 m=39
